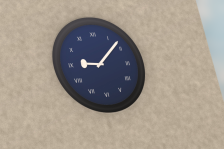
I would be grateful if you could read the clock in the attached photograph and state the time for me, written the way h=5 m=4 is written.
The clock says h=9 m=8
